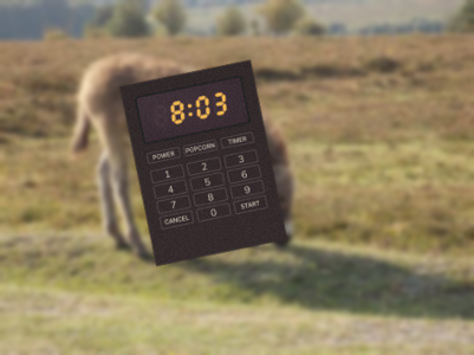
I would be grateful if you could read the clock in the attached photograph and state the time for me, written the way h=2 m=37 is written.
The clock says h=8 m=3
